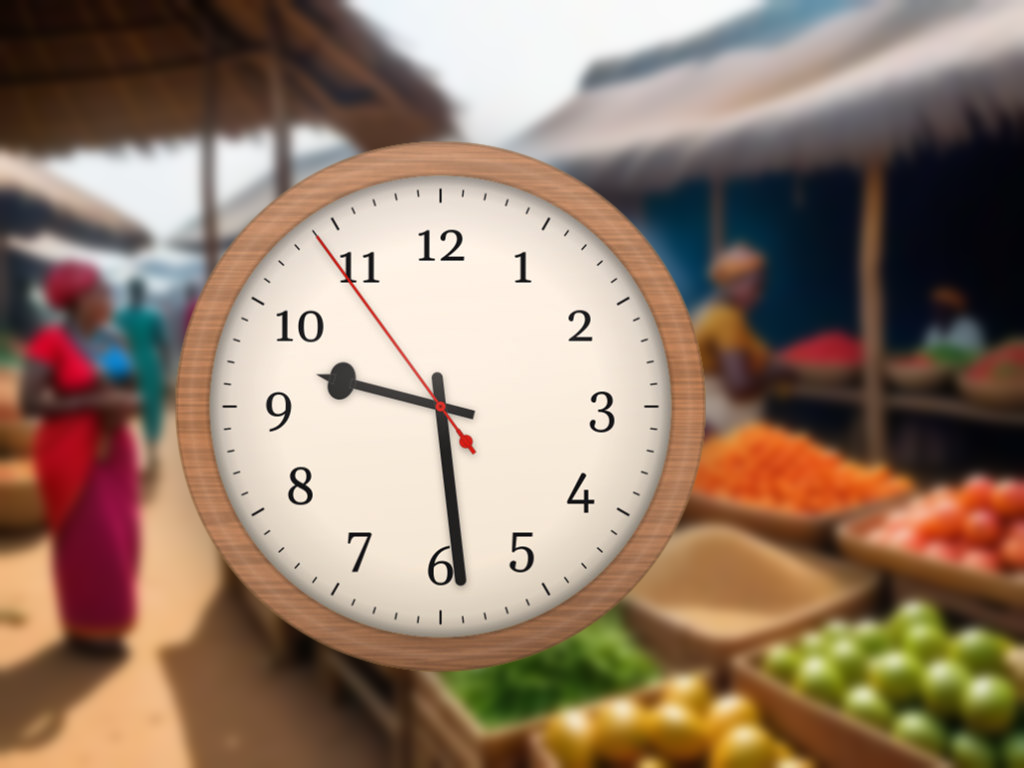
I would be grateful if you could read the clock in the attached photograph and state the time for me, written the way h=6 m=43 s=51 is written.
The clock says h=9 m=28 s=54
